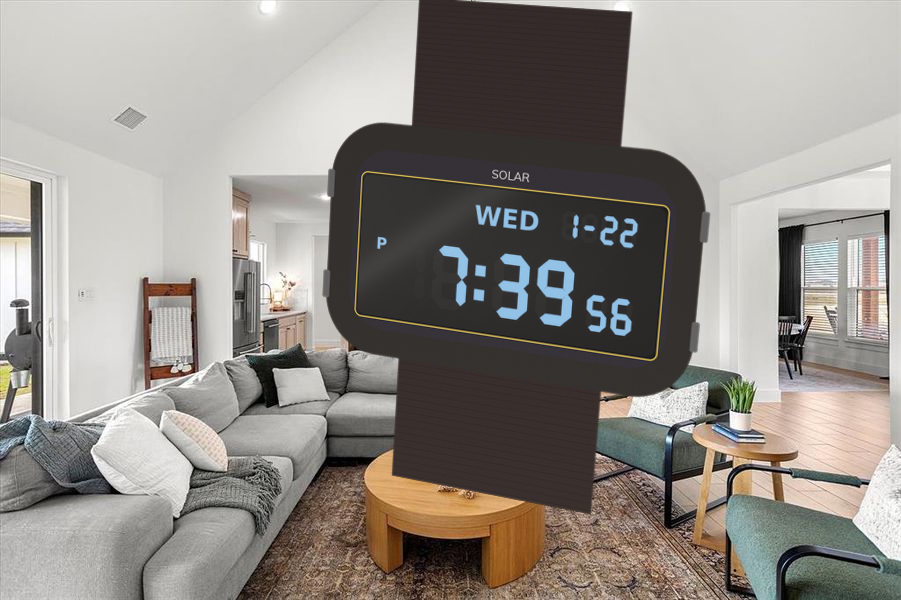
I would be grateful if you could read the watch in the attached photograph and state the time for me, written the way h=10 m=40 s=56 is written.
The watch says h=7 m=39 s=56
